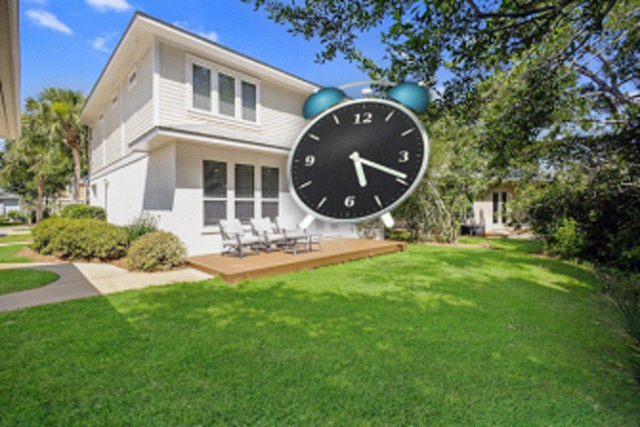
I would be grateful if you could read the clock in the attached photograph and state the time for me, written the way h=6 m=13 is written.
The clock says h=5 m=19
